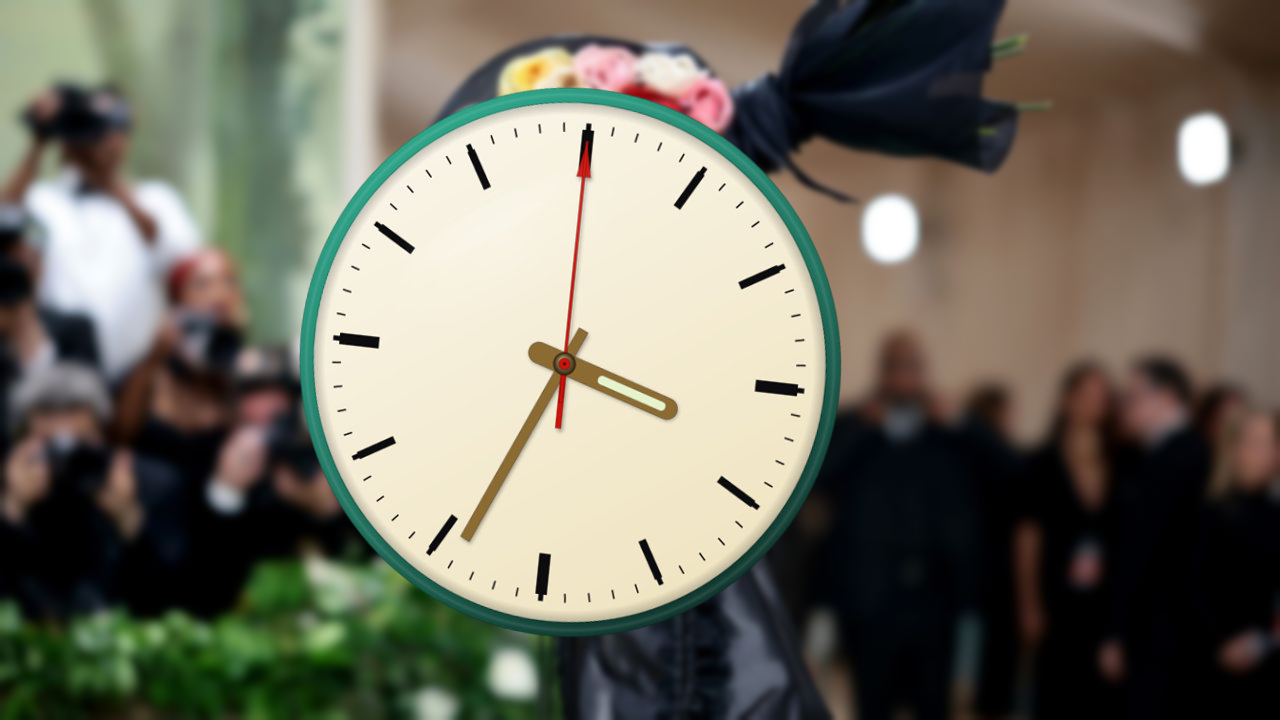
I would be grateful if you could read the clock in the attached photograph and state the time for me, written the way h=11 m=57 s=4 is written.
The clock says h=3 m=34 s=0
